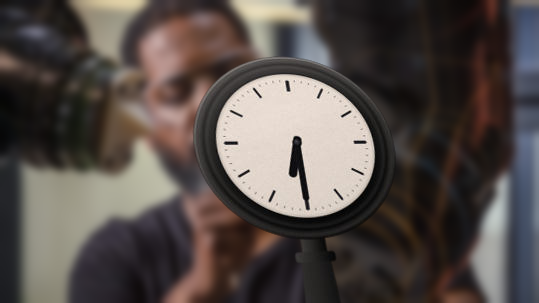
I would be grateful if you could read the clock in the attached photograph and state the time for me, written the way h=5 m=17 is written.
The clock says h=6 m=30
